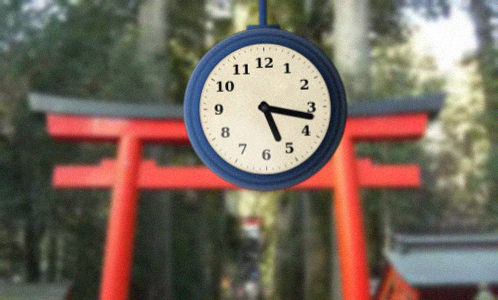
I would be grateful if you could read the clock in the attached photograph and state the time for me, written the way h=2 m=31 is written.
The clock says h=5 m=17
